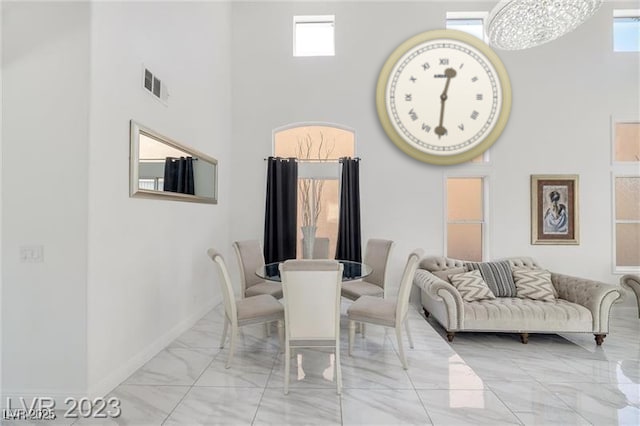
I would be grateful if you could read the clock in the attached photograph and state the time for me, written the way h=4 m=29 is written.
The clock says h=12 m=31
